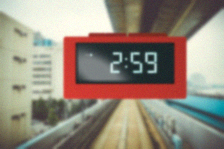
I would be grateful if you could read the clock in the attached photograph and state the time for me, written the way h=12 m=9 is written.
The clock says h=2 m=59
